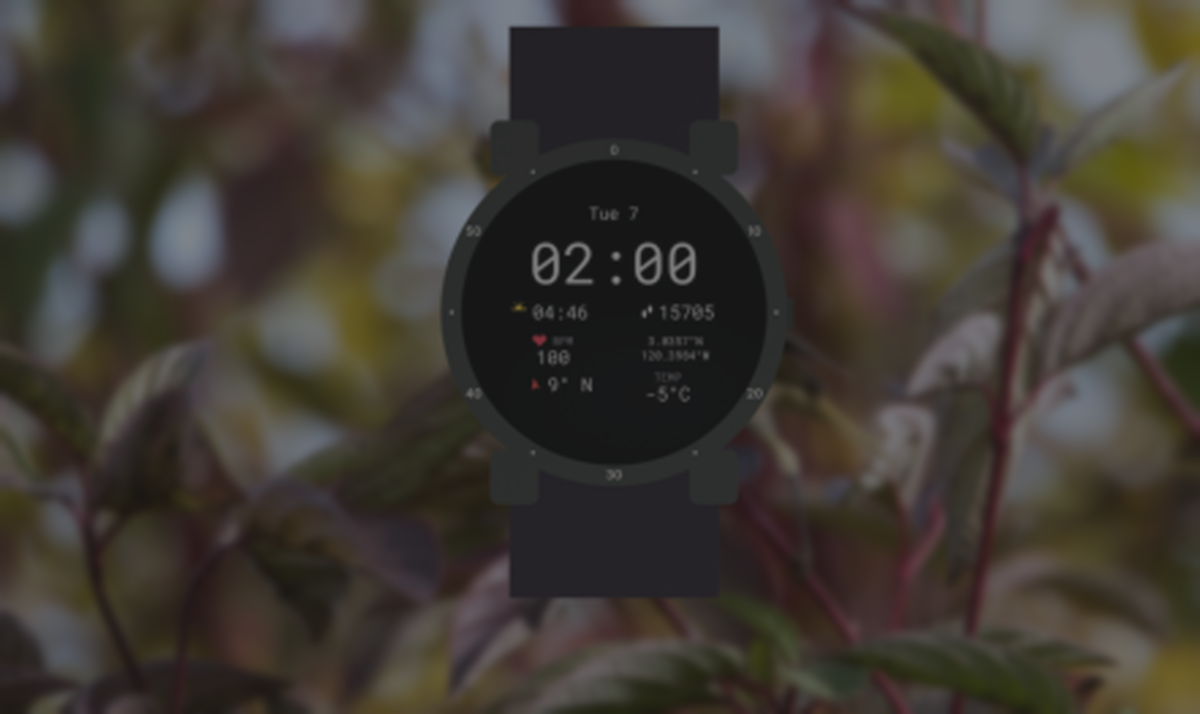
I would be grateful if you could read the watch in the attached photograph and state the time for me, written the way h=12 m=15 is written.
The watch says h=2 m=0
